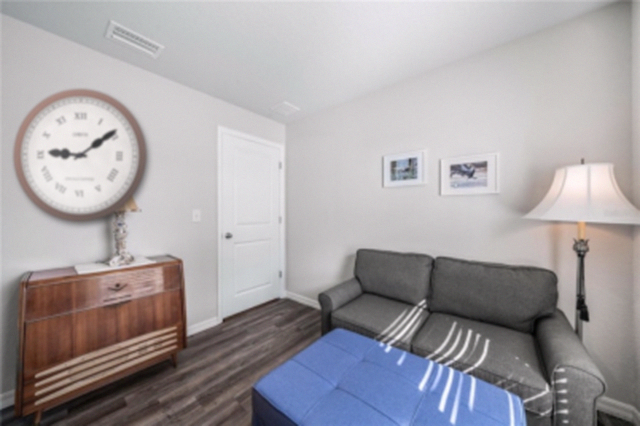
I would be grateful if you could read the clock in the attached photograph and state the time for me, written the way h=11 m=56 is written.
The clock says h=9 m=9
